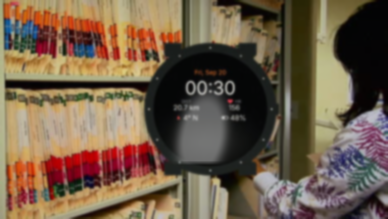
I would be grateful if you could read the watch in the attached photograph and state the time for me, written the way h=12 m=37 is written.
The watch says h=0 m=30
